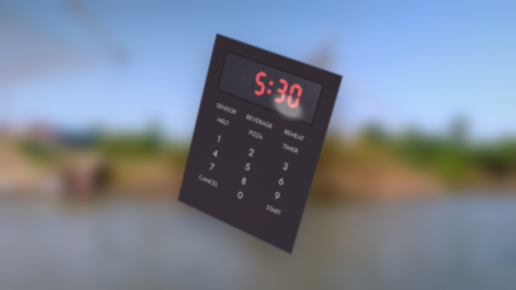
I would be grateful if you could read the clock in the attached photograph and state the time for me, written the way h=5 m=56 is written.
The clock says h=5 m=30
